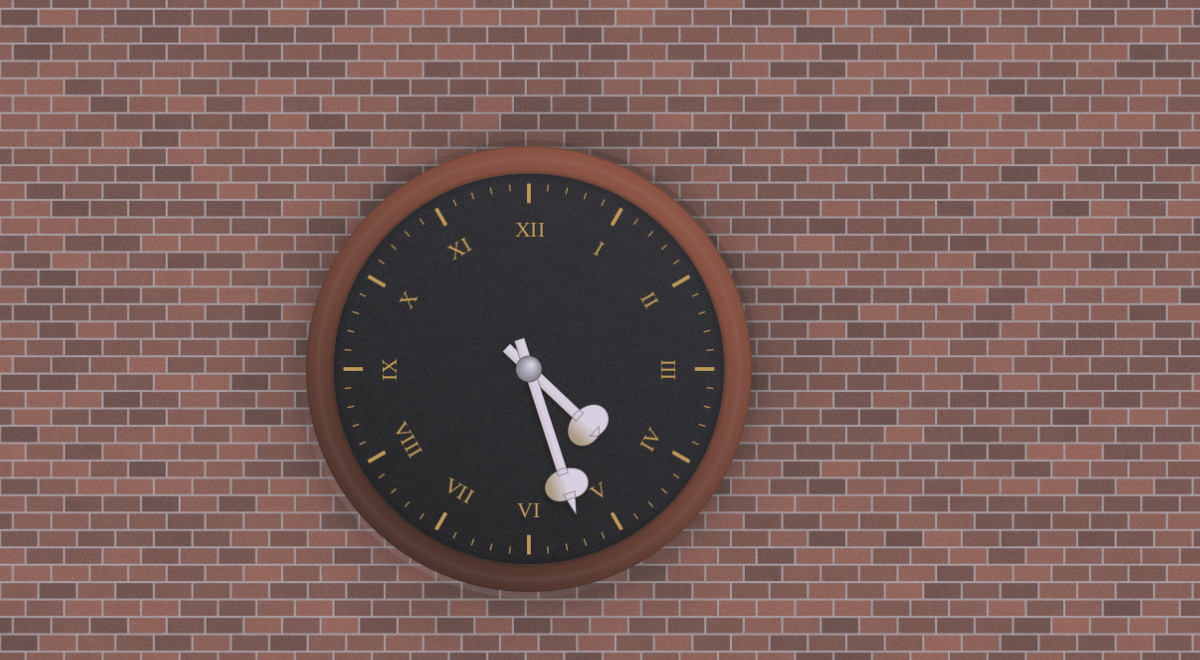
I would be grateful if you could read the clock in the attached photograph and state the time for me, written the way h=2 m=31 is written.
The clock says h=4 m=27
